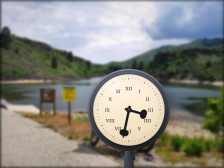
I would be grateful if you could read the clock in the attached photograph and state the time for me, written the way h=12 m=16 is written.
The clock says h=3 m=32
